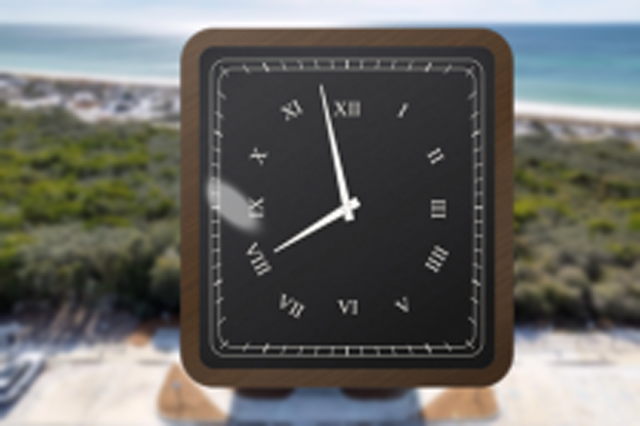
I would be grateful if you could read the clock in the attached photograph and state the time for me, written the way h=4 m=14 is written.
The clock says h=7 m=58
